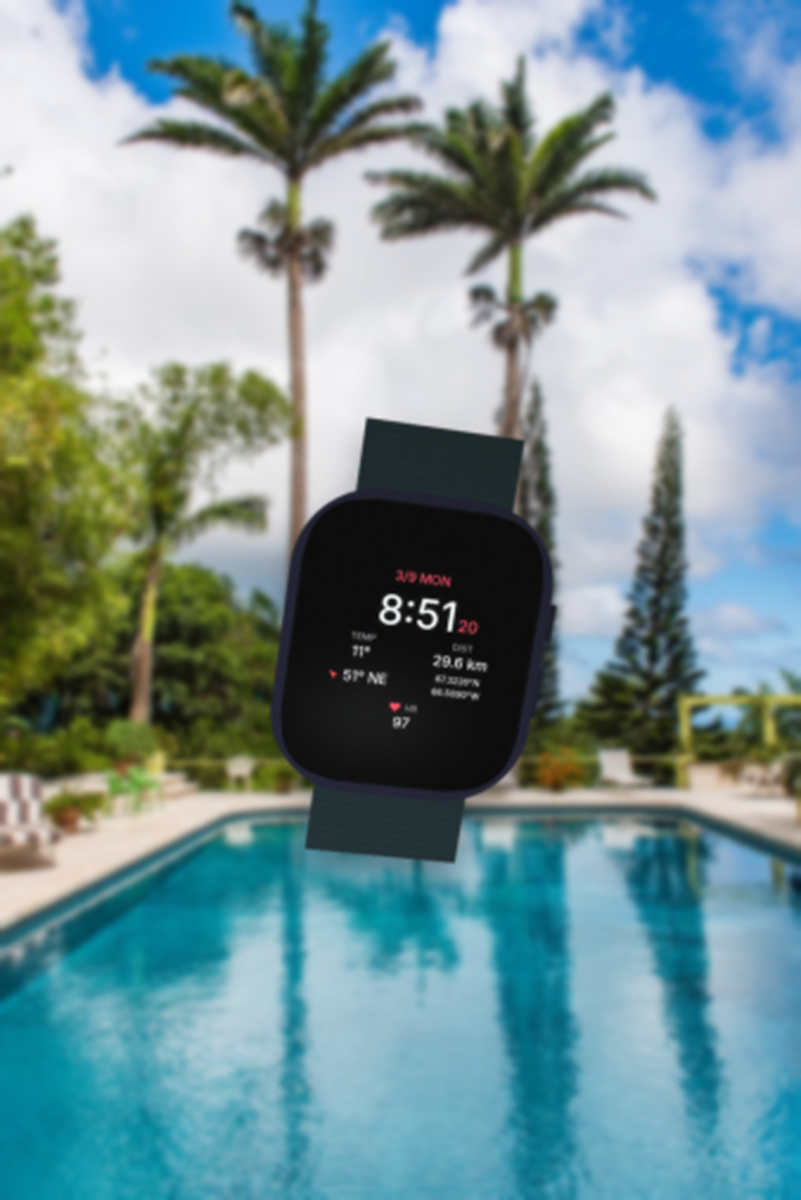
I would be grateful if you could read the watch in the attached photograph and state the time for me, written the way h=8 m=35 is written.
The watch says h=8 m=51
